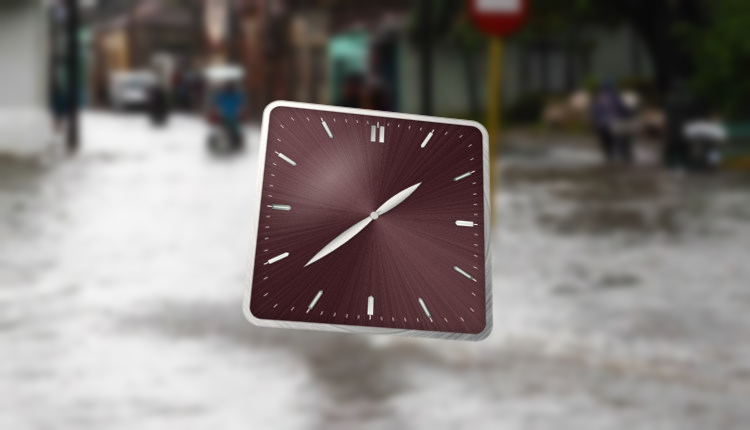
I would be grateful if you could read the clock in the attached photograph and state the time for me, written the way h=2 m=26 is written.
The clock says h=1 m=38
